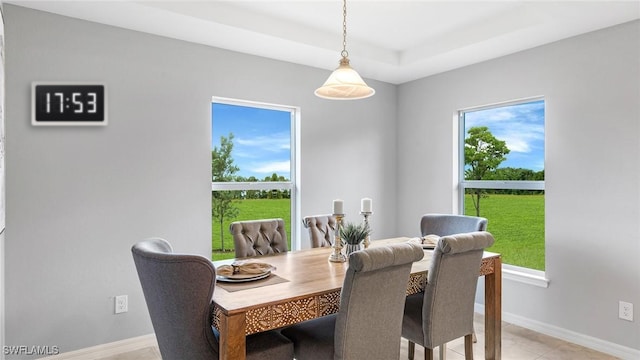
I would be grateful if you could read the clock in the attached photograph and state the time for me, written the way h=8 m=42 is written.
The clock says h=17 m=53
